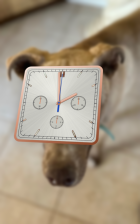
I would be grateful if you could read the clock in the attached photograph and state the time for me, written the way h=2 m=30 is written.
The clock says h=1 m=59
